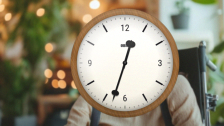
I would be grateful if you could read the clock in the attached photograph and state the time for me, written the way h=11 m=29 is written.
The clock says h=12 m=33
